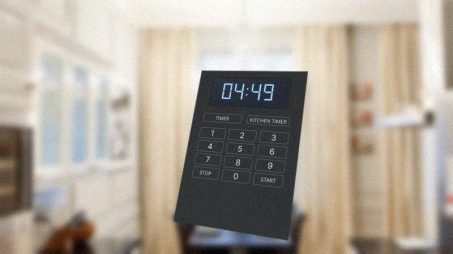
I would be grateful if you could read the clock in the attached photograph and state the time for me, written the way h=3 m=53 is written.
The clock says h=4 m=49
